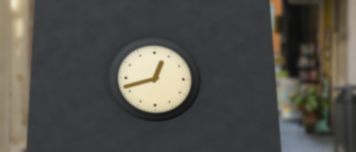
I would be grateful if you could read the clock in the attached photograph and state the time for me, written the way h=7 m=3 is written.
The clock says h=12 m=42
